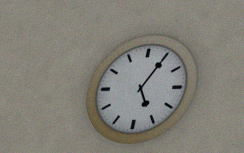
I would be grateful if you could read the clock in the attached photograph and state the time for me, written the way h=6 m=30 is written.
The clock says h=5 m=5
